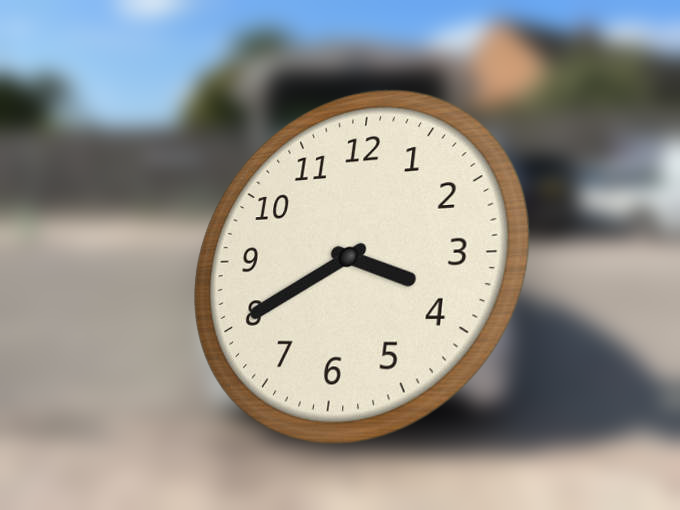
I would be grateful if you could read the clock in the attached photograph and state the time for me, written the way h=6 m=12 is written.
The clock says h=3 m=40
